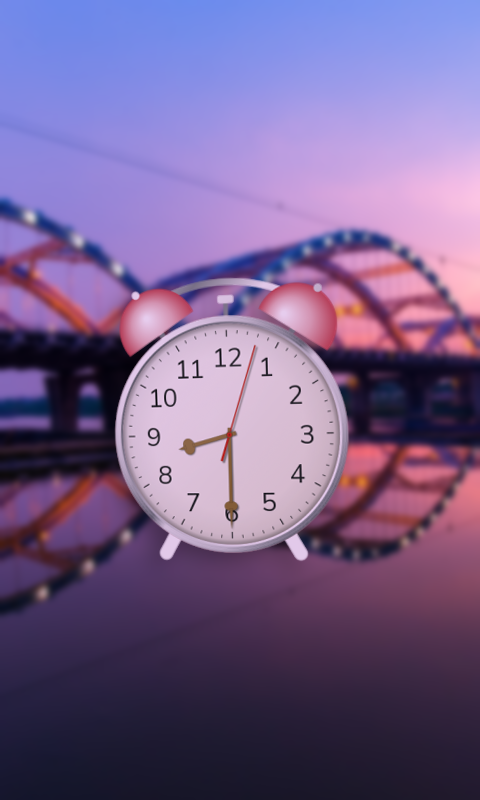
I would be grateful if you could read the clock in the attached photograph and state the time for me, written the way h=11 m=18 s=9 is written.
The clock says h=8 m=30 s=3
